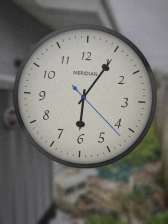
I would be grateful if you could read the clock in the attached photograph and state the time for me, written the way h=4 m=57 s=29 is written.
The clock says h=6 m=5 s=22
